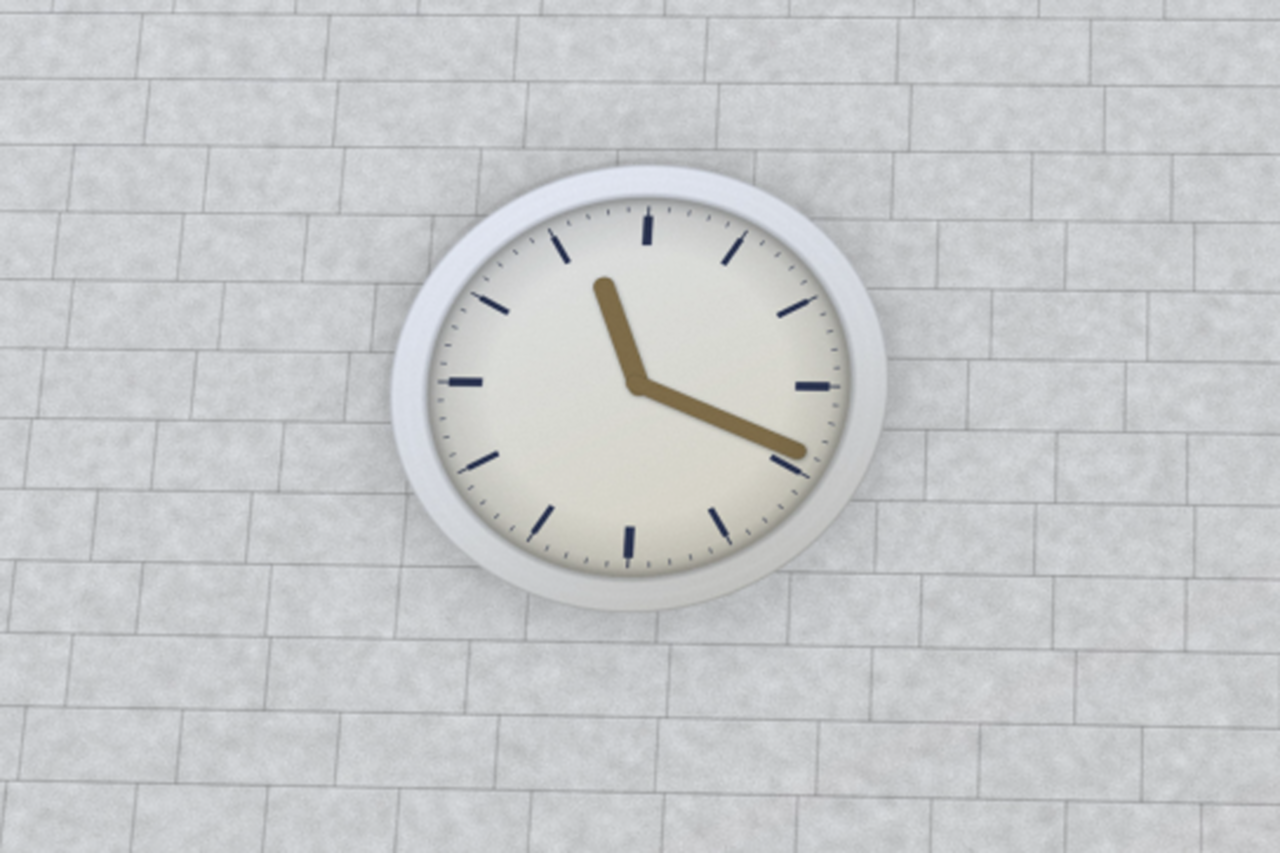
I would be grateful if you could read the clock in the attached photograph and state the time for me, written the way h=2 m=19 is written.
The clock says h=11 m=19
